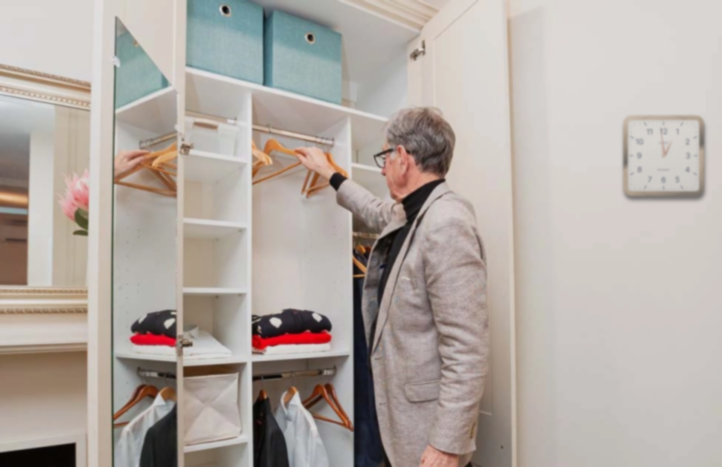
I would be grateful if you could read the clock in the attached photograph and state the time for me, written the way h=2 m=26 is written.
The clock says h=12 m=59
